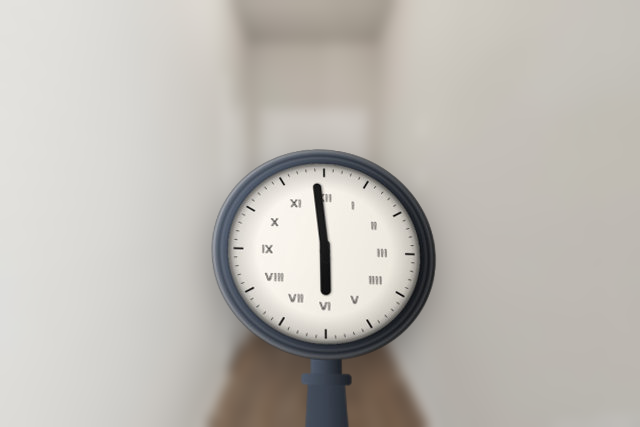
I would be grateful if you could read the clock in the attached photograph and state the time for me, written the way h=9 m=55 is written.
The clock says h=5 m=59
